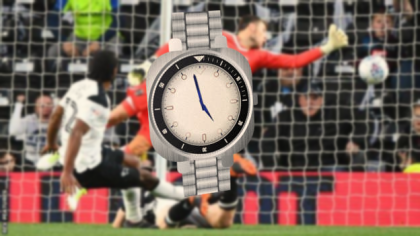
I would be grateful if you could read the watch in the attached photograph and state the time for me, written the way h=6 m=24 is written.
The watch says h=4 m=58
